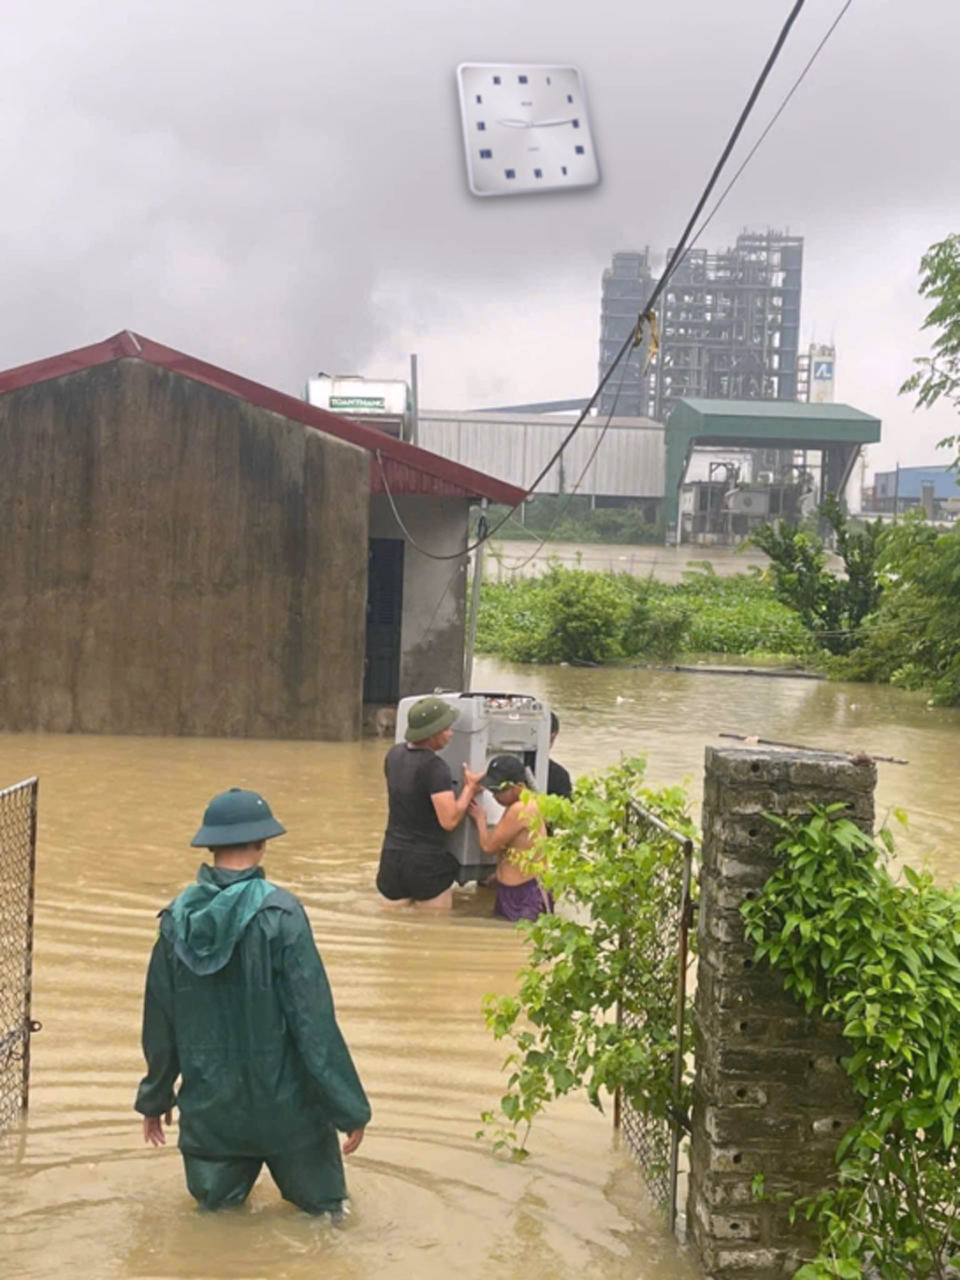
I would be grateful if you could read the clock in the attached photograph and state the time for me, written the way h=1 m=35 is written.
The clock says h=9 m=14
